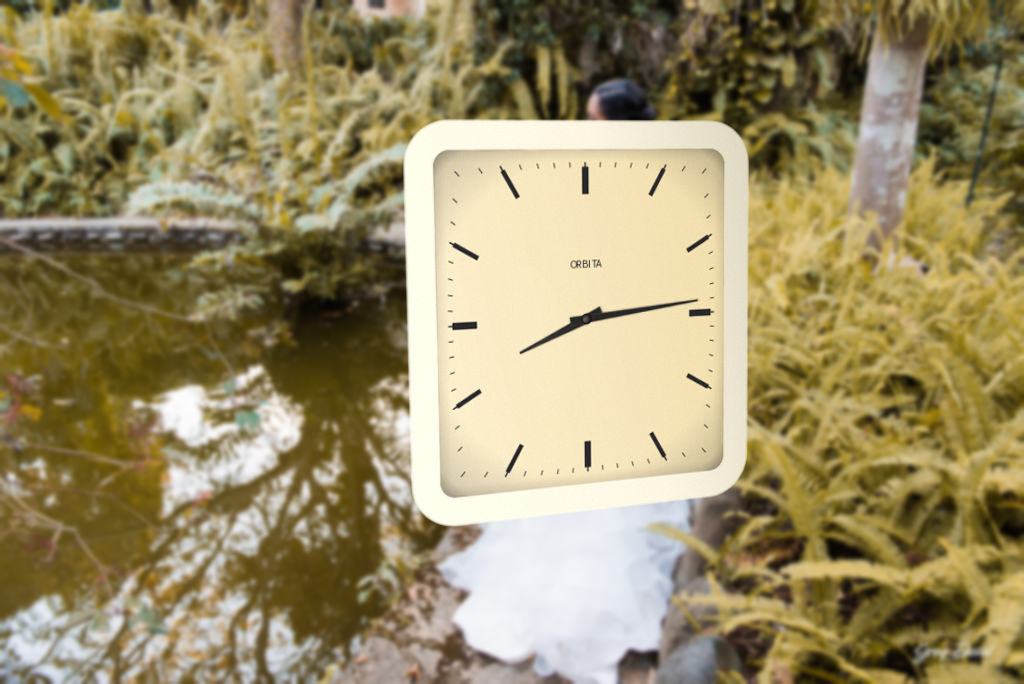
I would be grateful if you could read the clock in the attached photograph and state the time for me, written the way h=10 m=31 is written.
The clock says h=8 m=14
